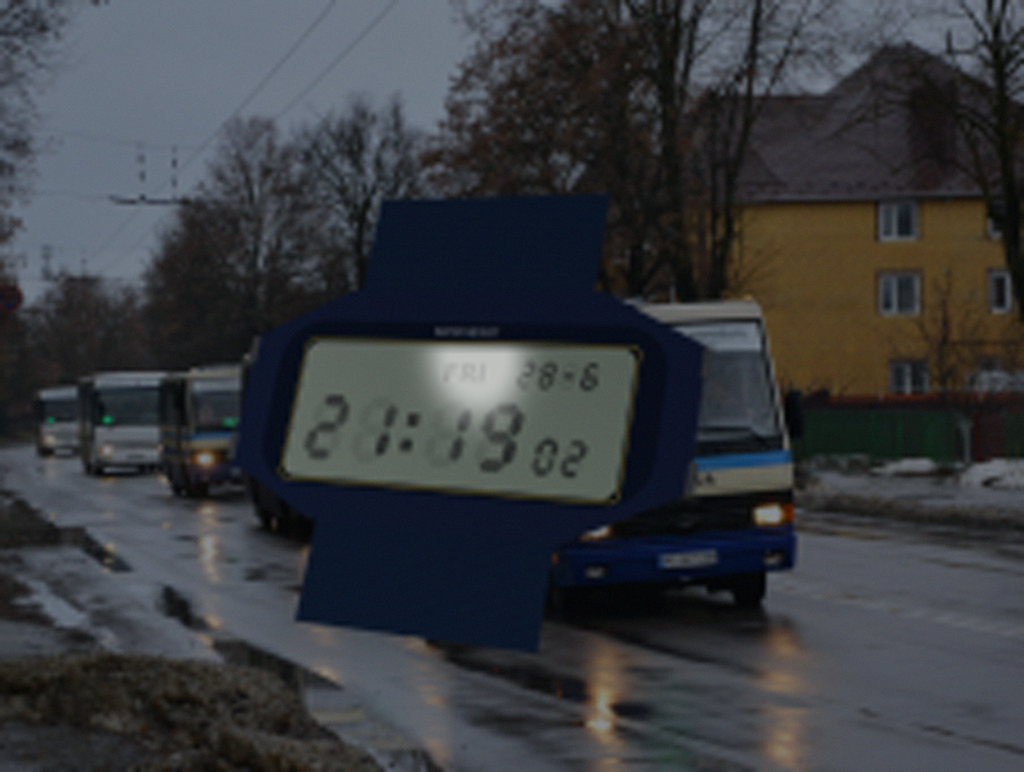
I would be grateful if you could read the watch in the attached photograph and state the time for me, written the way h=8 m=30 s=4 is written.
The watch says h=21 m=19 s=2
